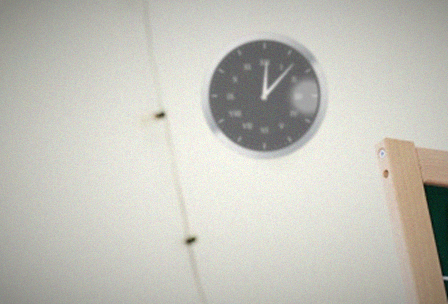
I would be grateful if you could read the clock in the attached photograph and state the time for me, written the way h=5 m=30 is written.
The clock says h=12 m=7
